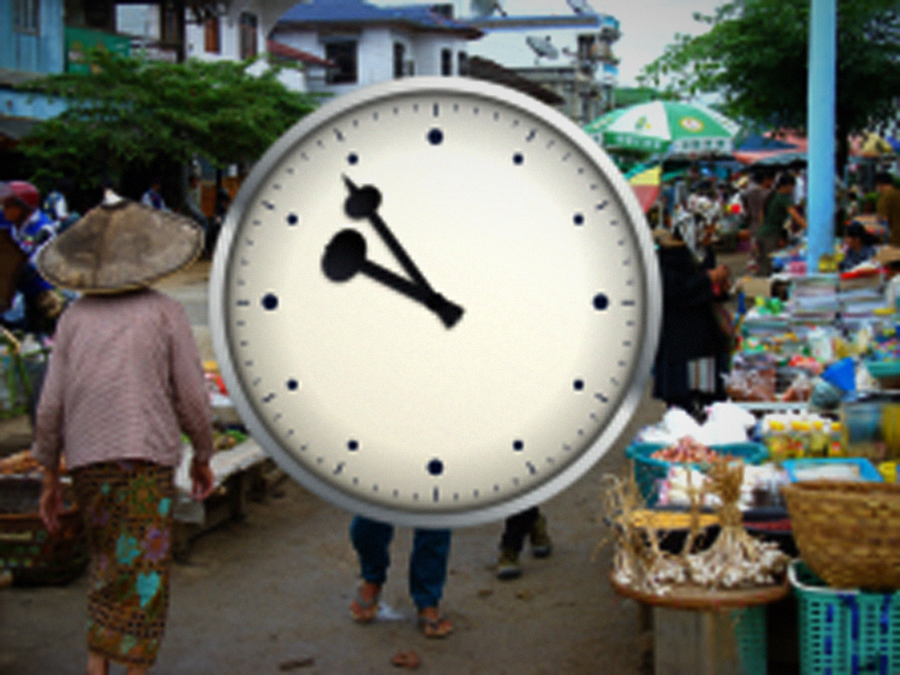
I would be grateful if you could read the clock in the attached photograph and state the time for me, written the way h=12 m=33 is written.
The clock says h=9 m=54
